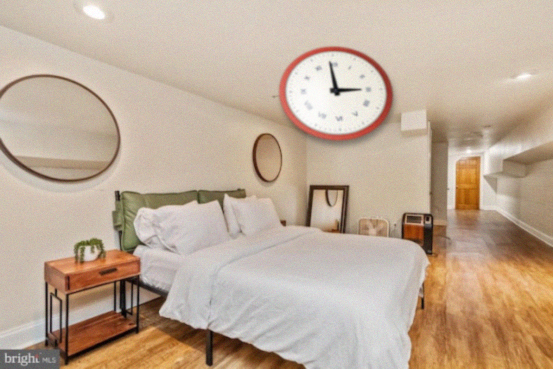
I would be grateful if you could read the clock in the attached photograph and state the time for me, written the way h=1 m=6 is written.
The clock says h=2 m=59
